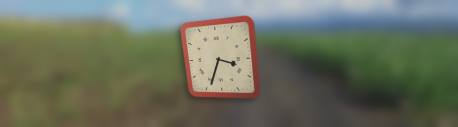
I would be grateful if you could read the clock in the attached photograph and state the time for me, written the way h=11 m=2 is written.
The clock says h=3 m=34
